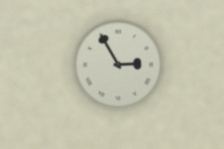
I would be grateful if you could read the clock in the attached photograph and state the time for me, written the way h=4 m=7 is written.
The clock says h=2 m=55
